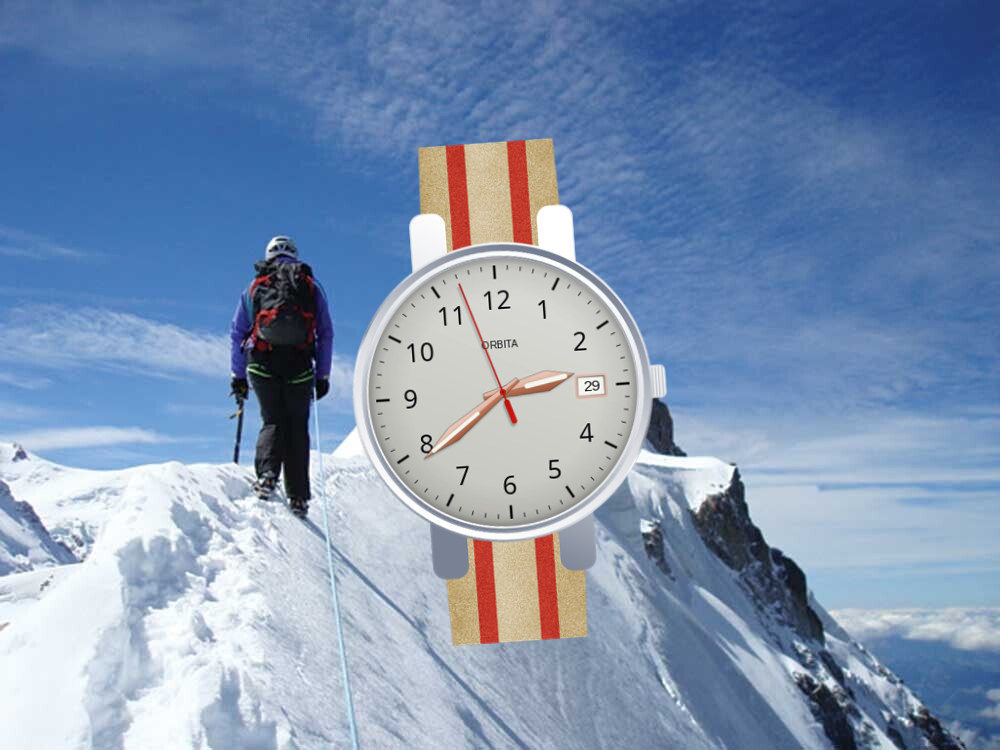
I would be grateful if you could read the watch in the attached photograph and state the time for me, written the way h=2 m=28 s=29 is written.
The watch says h=2 m=38 s=57
